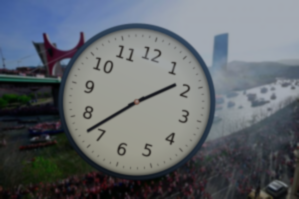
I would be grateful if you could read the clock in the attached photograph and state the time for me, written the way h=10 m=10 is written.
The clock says h=1 m=37
